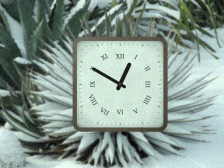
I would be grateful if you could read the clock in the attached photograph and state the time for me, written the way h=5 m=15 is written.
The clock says h=12 m=50
